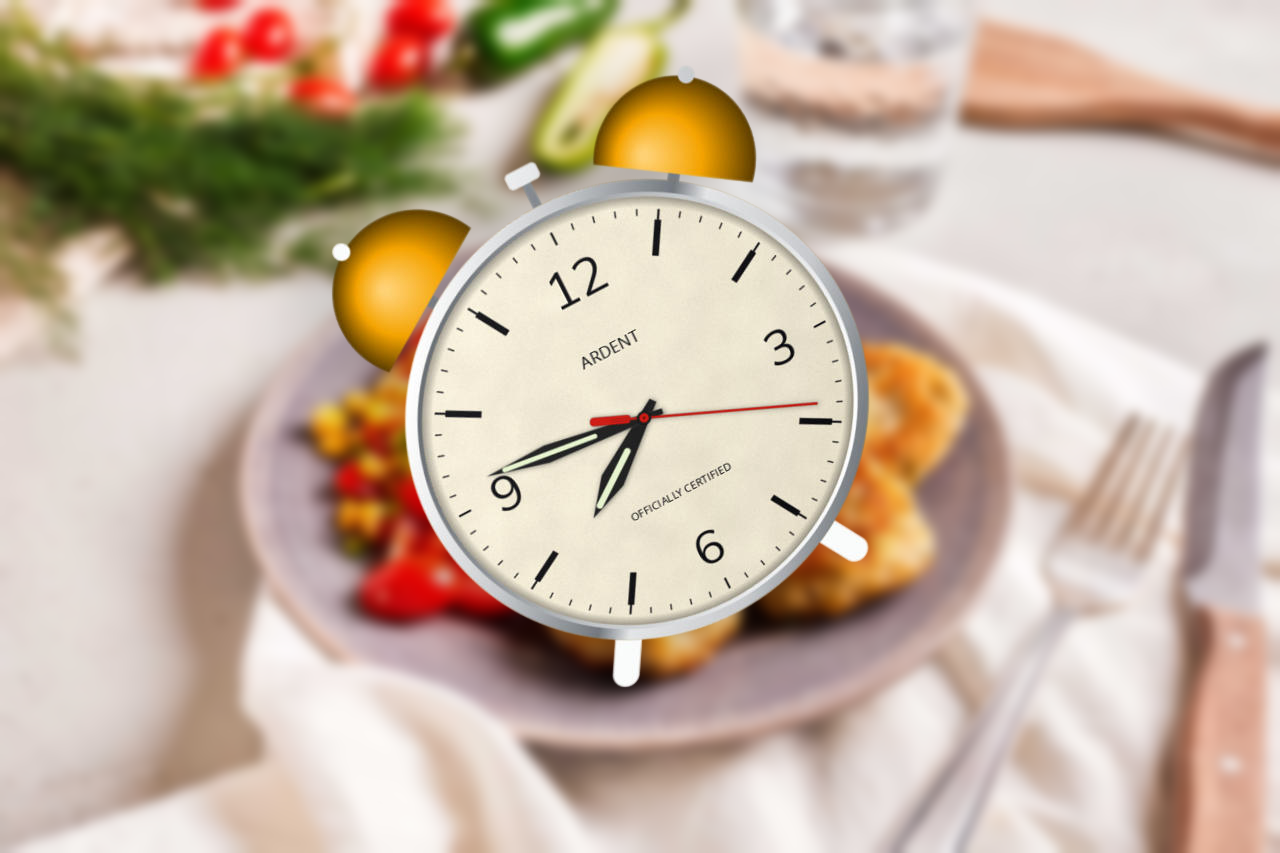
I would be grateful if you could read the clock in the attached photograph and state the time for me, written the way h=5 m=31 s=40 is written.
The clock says h=7 m=46 s=19
